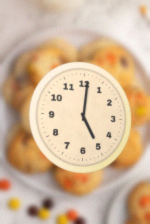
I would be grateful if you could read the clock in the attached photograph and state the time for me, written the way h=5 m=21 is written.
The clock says h=5 m=1
